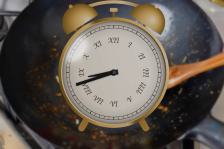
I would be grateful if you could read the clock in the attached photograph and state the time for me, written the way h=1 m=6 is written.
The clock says h=8 m=42
